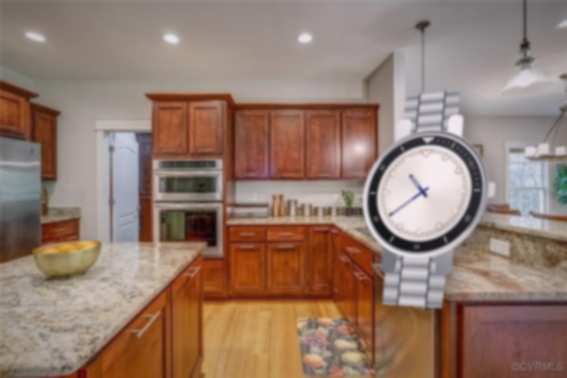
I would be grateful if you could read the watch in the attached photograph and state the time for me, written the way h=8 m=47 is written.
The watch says h=10 m=39
